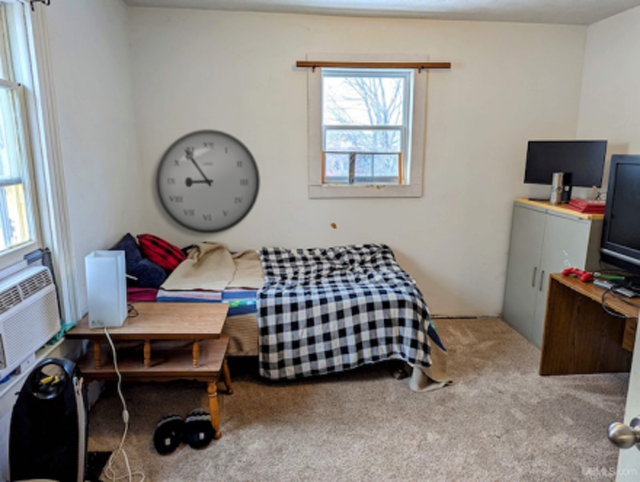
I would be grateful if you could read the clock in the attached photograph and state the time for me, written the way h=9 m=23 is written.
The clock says h=8 m=54
